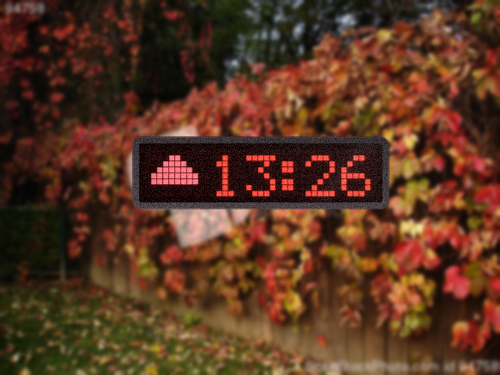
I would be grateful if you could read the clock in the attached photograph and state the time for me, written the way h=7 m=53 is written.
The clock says h=13 m=26
